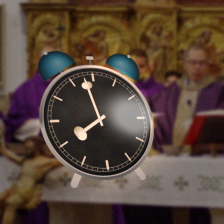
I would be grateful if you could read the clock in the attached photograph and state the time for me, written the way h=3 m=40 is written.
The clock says h=7 m=58
